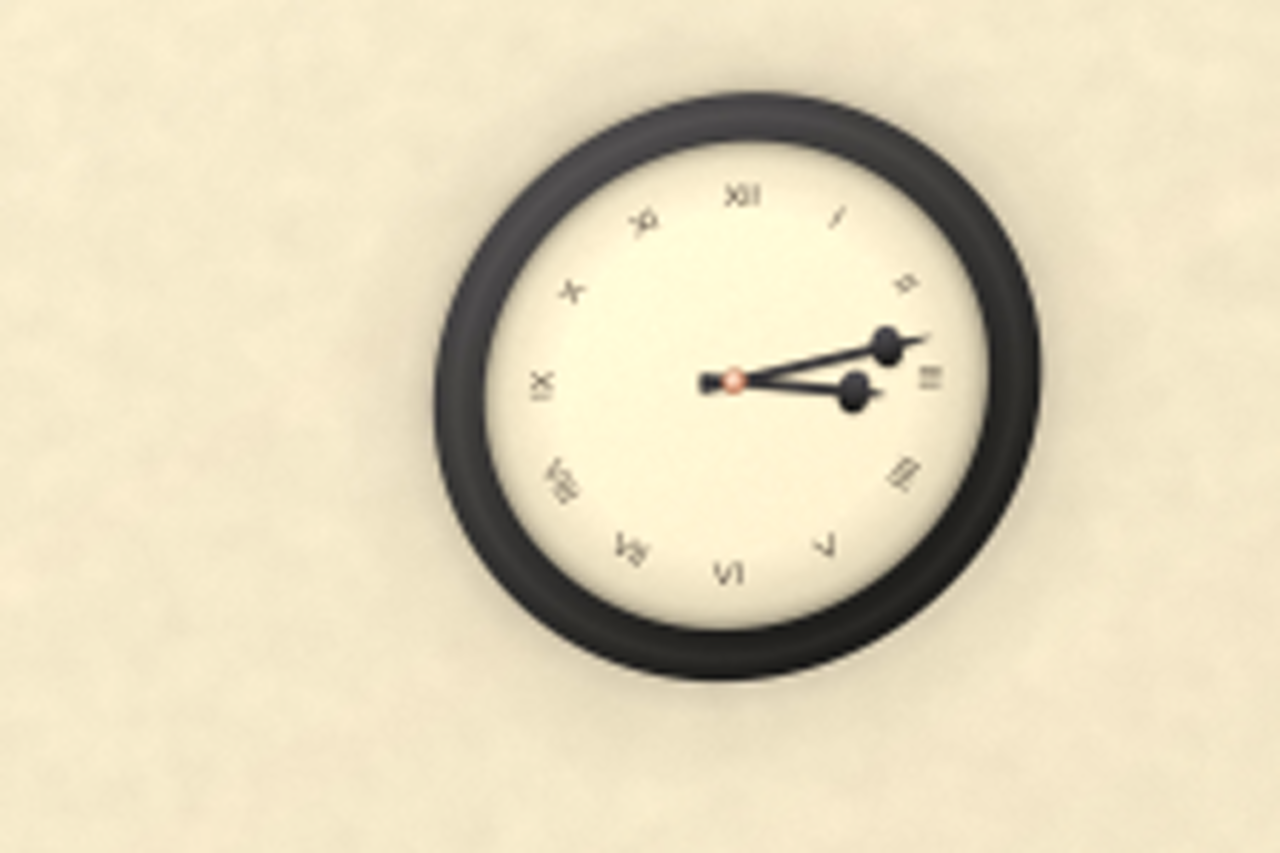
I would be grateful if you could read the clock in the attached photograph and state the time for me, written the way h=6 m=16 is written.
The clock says h=3 m=13
